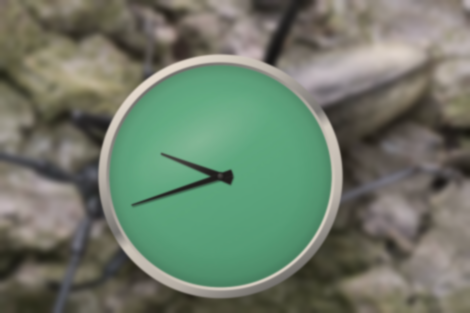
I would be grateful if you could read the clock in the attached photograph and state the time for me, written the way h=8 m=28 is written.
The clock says h=9 m=42
